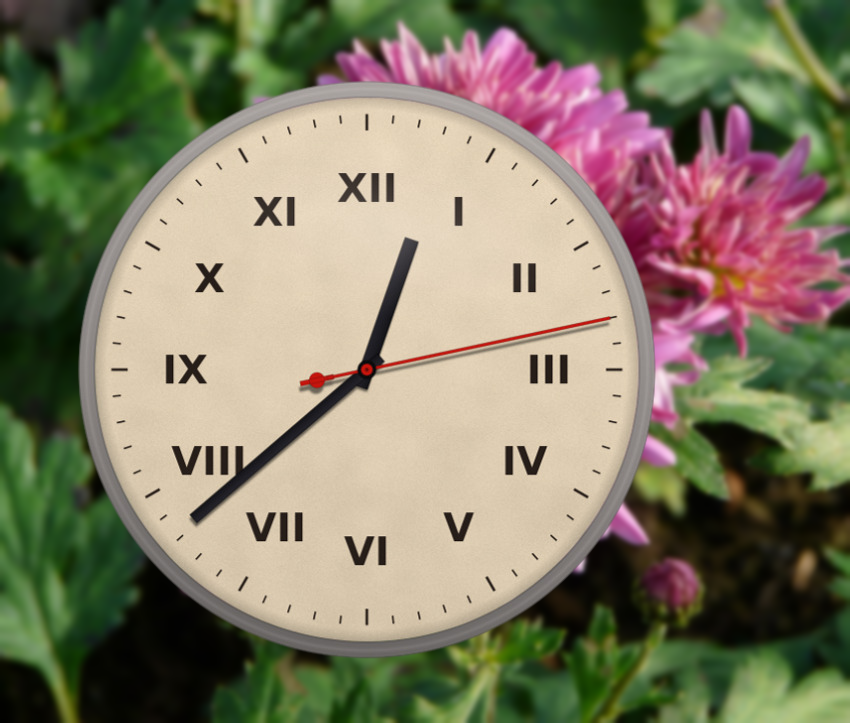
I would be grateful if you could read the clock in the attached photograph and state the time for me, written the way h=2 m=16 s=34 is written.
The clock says h=12 m=38 s=13
